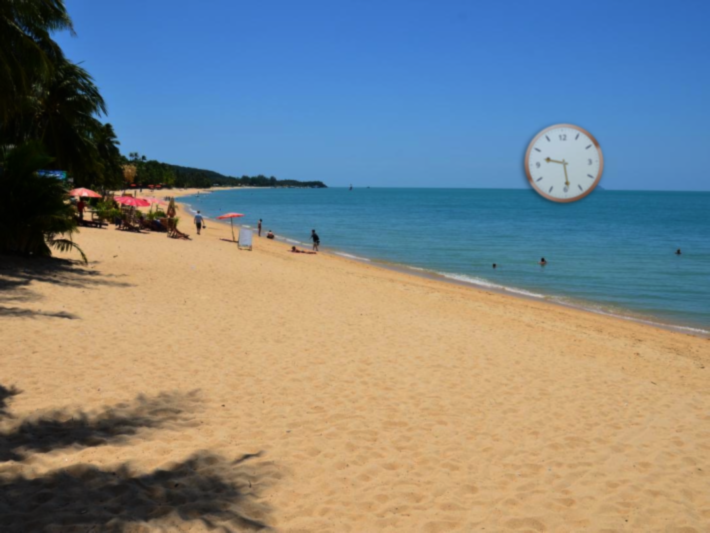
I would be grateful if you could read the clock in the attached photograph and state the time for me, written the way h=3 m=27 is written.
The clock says h=9 m=29
